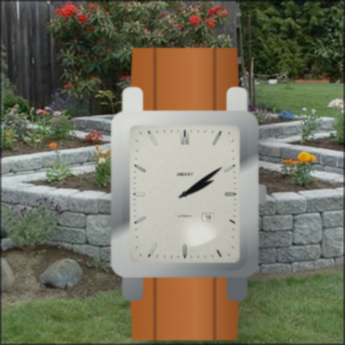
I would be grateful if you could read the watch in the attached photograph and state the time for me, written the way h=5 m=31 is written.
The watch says h=2 m=9
